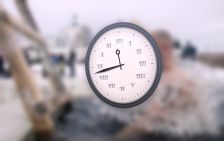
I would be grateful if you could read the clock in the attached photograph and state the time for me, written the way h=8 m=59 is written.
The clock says h=11 m=43
